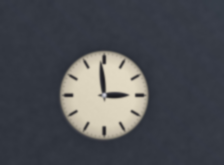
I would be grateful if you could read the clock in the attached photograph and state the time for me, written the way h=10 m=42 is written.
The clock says h=2 m=59
